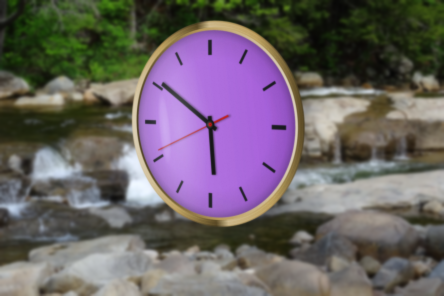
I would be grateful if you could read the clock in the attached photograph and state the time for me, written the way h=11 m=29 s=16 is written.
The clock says h=5 m=50 s=41
